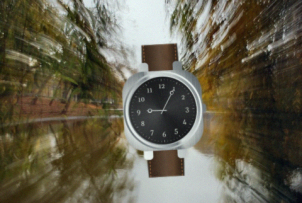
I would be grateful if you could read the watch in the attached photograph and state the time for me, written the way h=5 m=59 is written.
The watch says h=9 m=5
